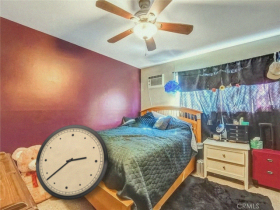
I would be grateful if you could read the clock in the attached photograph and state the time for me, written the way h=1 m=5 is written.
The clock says h=2 m=38
